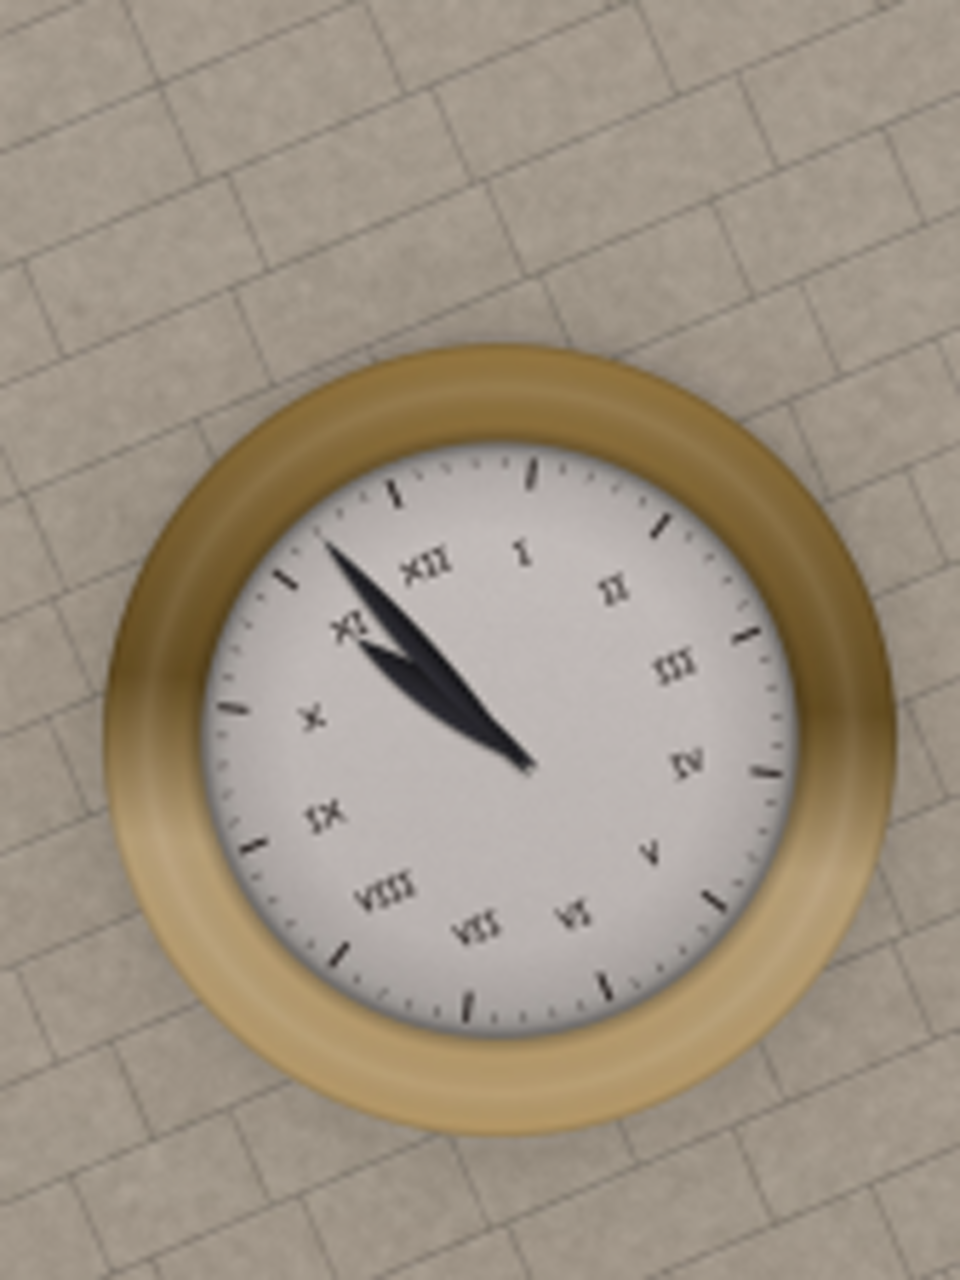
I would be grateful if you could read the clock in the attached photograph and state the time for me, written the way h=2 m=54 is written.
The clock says h=10 m=57
